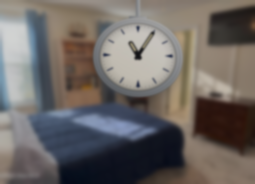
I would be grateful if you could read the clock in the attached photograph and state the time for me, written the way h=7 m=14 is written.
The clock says h=11 m=5
